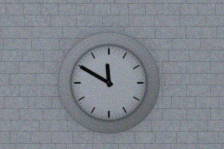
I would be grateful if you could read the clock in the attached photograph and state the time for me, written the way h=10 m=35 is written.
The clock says h=11 m=50
